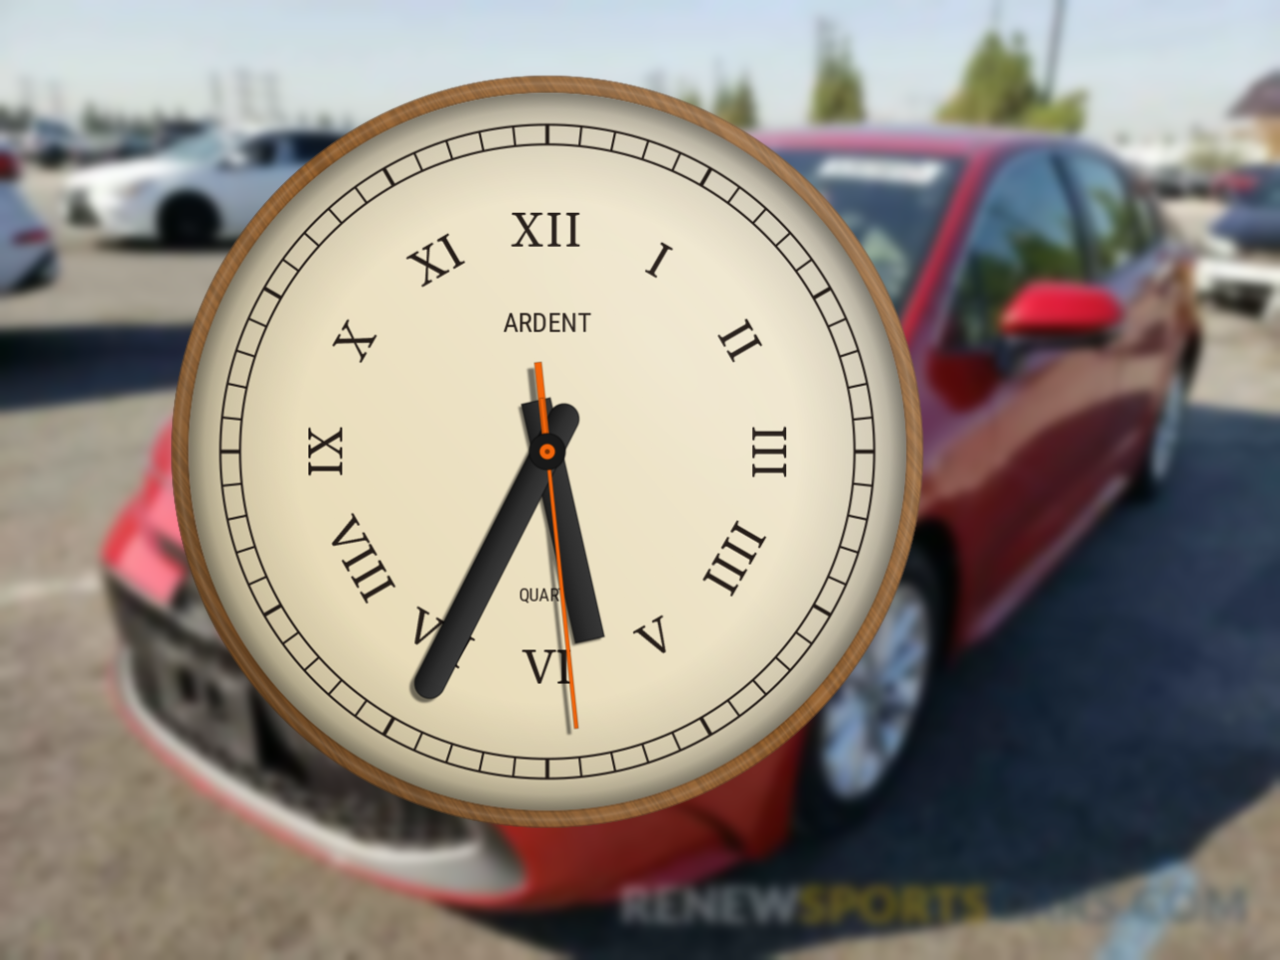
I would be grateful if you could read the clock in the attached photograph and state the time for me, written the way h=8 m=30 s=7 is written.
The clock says h=5 m=34 s=29
